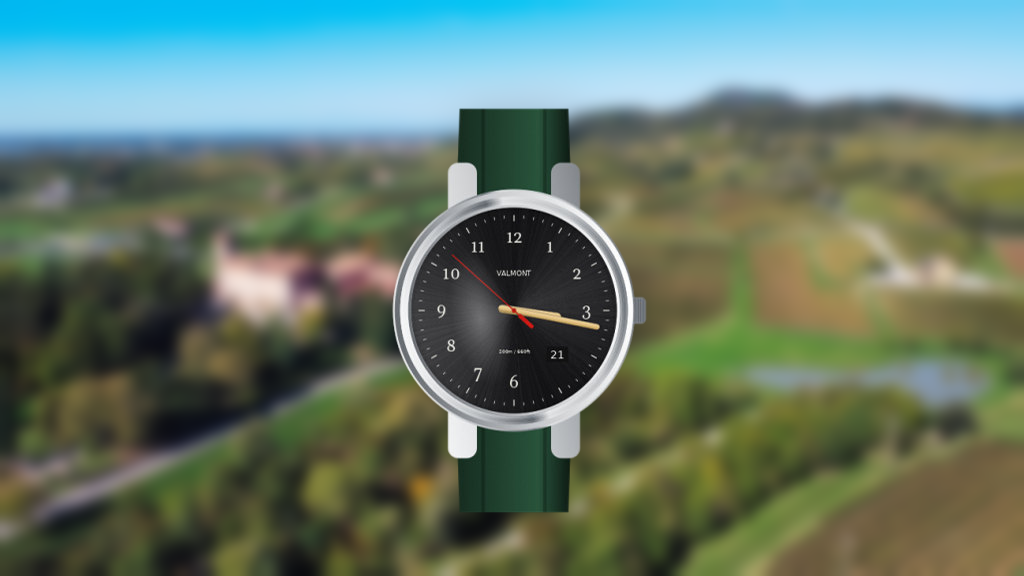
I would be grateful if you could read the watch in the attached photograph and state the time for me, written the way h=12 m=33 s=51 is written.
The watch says h=3 m=16 s=52
